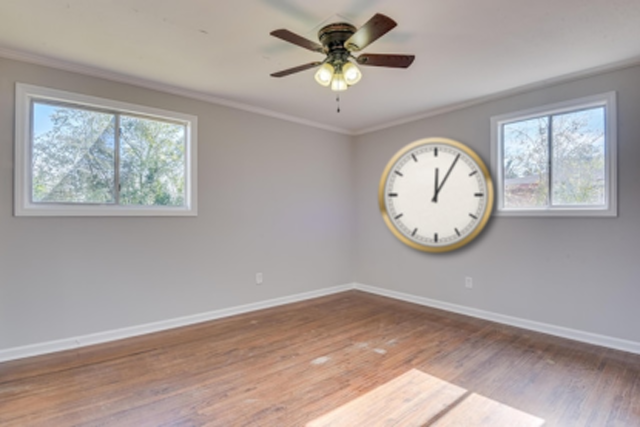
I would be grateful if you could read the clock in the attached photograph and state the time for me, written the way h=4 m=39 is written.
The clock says h=12 m=5
